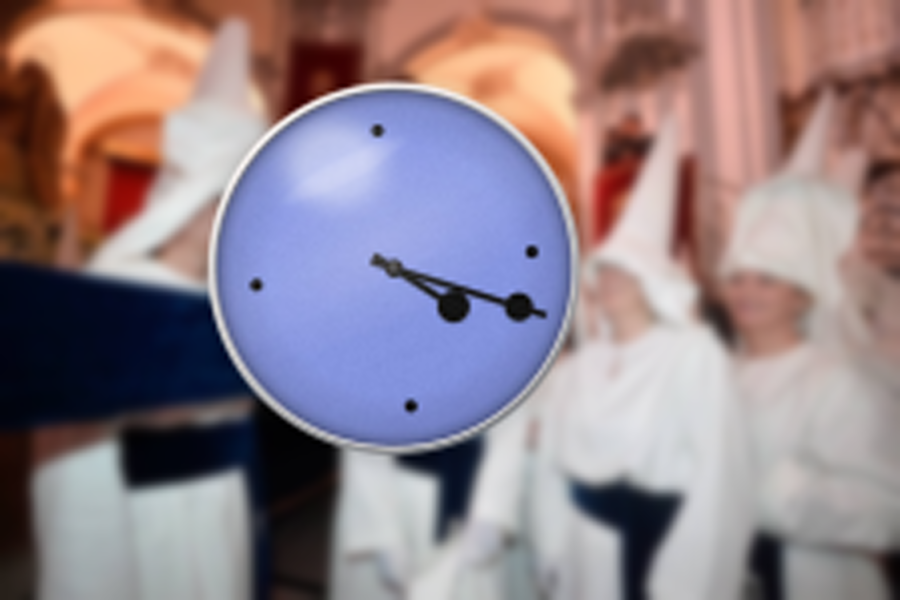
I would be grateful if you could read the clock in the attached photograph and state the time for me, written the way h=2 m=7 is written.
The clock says h=4 m=19
